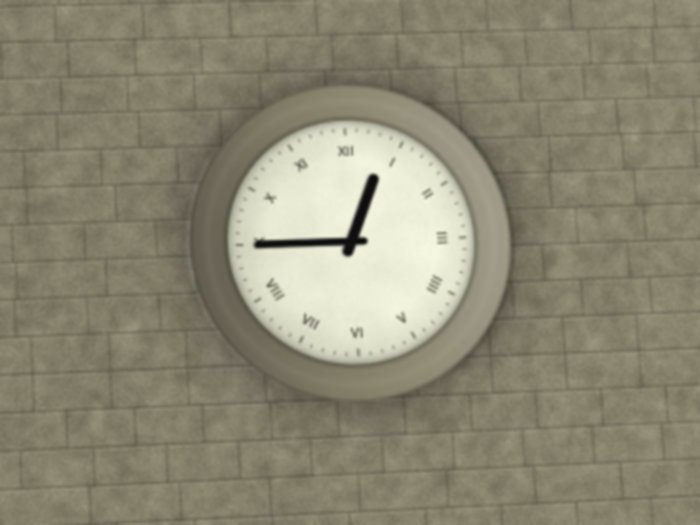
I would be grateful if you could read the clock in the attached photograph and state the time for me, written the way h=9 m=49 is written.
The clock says h=12 m=45
